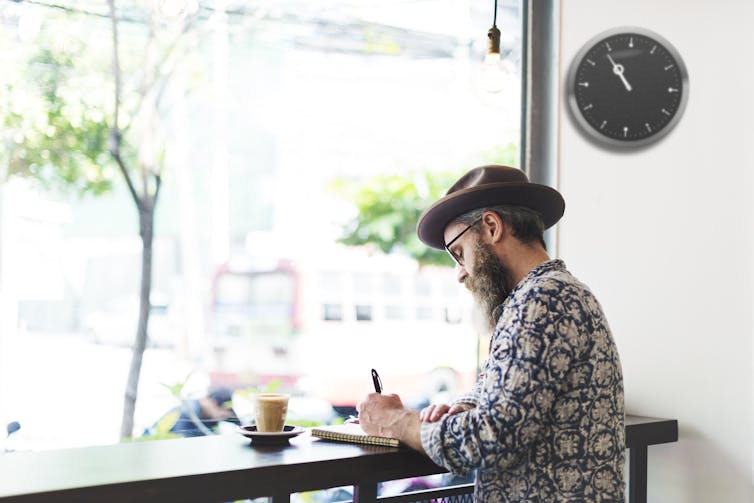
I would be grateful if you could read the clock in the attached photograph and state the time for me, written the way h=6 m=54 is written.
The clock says h=10 m=54
